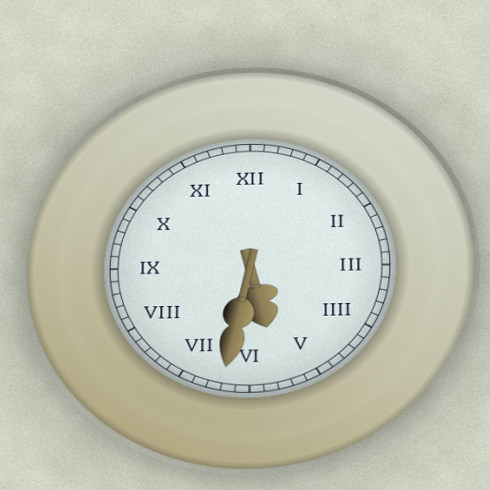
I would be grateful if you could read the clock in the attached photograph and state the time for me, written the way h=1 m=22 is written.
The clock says h=5 m=32
